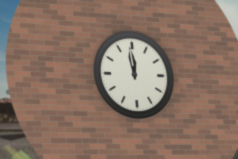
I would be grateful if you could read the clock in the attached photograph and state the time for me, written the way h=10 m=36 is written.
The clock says h=11 m=59
